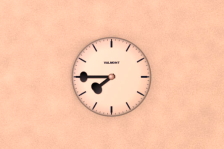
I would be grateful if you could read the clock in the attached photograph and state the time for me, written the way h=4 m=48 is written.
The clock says h=7 m=45
